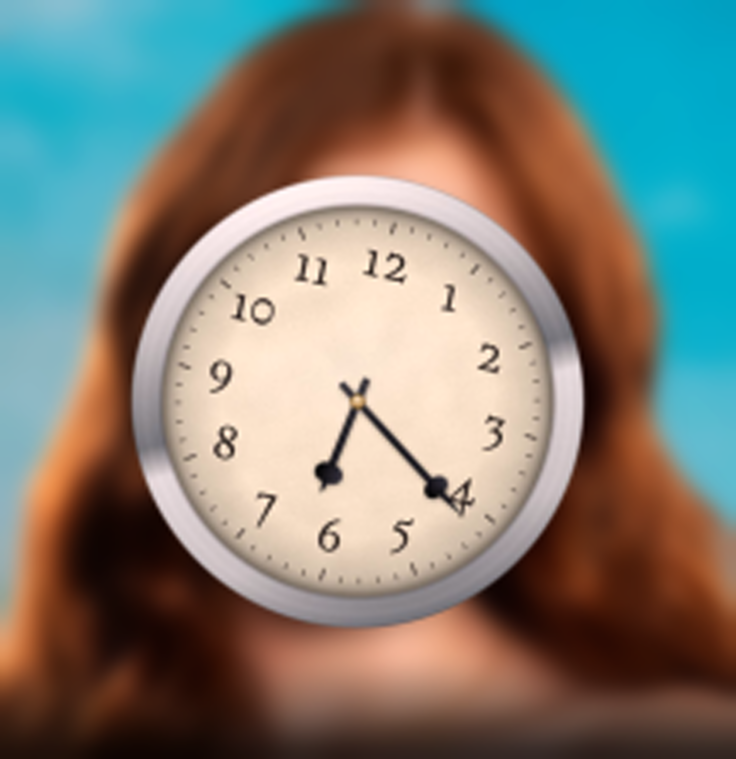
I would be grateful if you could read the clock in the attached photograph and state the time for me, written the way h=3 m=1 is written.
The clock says h=6 m=21
